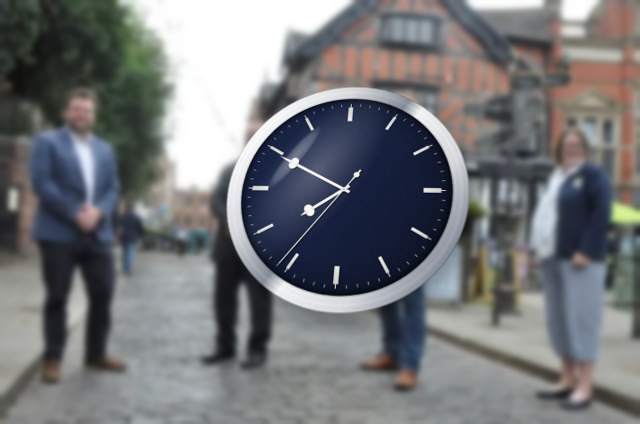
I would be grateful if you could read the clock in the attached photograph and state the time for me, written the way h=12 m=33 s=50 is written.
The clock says h=7 m=49 s=36
